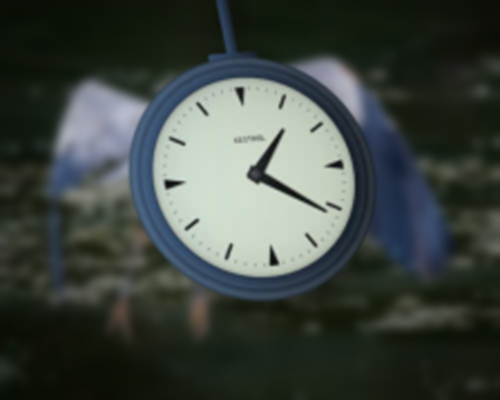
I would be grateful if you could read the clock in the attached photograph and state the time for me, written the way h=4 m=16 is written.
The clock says h=1 m=21
